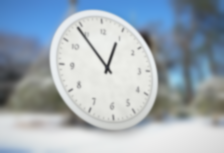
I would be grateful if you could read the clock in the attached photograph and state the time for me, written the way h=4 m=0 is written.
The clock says h=12 m=54
